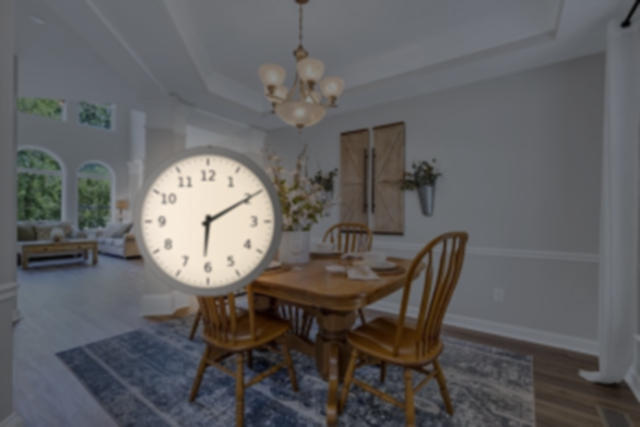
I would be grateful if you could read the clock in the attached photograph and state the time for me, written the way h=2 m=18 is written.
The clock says h=6 m=10
